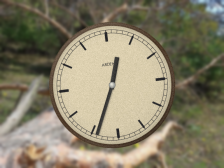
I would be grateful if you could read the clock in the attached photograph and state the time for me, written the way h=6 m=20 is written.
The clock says h=12 m=34
